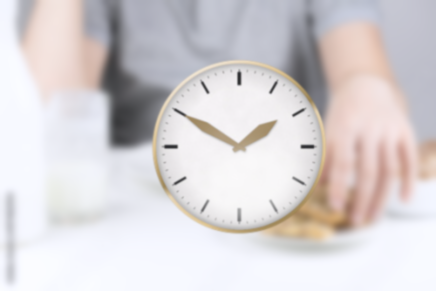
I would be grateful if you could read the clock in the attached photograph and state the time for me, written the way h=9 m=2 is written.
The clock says h=1 m=50
